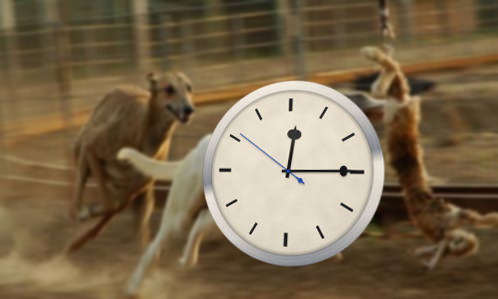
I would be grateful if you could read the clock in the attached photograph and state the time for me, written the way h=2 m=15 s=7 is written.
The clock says h=12 m=14 s=51
